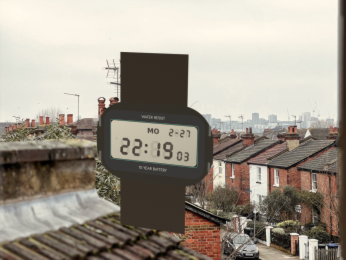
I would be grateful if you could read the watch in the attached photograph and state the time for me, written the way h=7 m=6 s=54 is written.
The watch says h=22 m=19 s=3
